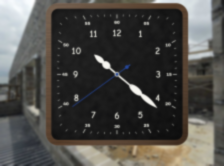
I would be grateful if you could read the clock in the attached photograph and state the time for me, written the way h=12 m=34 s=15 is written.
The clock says h=10 m=21 s=39
